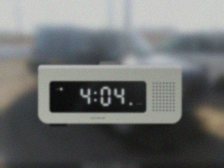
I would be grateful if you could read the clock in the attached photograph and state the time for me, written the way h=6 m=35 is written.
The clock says h=4 m=4
